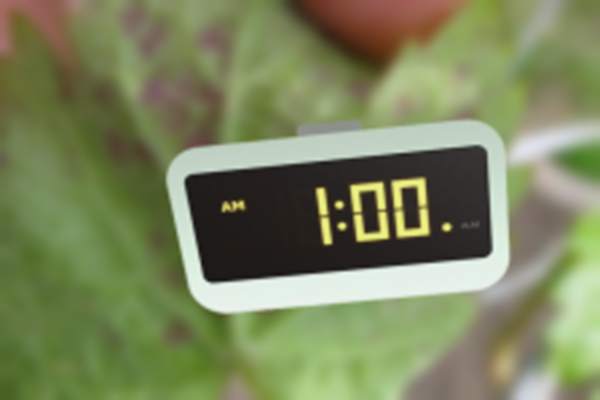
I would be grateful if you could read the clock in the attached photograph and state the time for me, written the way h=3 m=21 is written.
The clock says h=1 m=0
